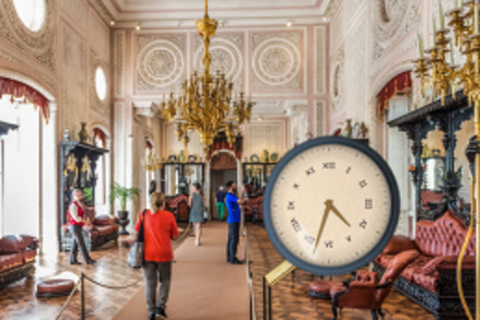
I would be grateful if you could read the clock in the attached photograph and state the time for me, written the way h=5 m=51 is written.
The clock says h=4 m=33
